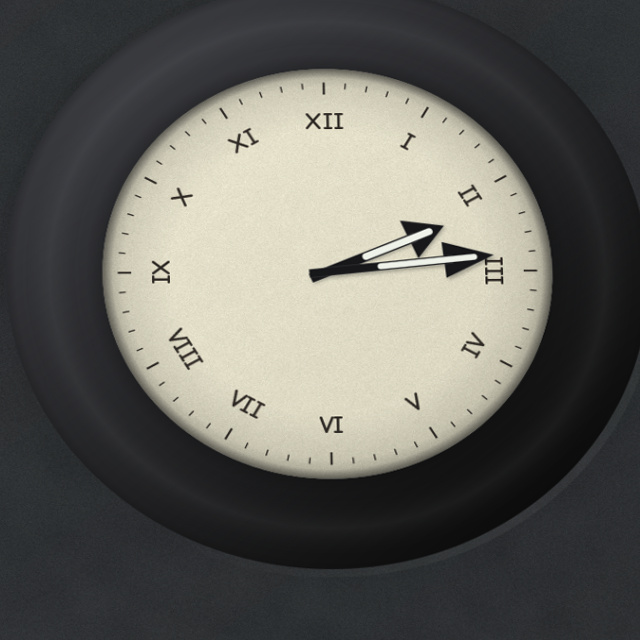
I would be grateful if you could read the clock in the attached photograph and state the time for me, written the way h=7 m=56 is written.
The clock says h=2 m=14
